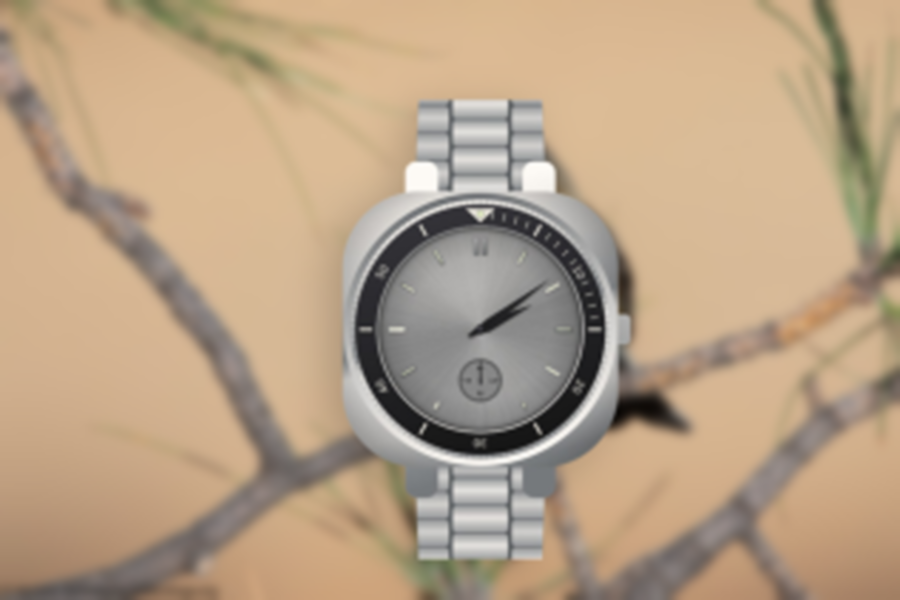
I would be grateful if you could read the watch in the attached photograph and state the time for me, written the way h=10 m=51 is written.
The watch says h=2 m=9
